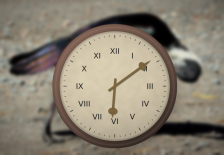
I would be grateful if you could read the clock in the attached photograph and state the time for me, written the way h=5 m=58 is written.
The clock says h=6 m=9
